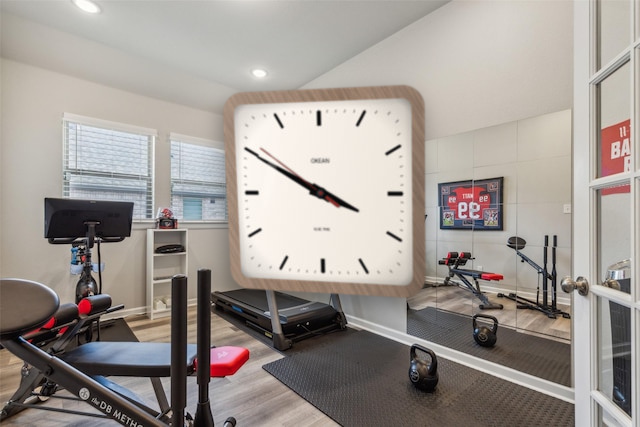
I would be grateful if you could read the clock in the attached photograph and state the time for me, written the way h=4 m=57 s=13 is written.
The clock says h=3 m=49 s=51
